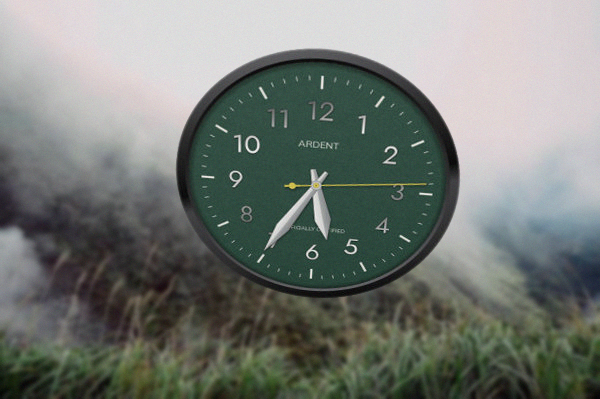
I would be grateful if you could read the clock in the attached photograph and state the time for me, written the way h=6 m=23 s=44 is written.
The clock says h=5 m=35 s=14
